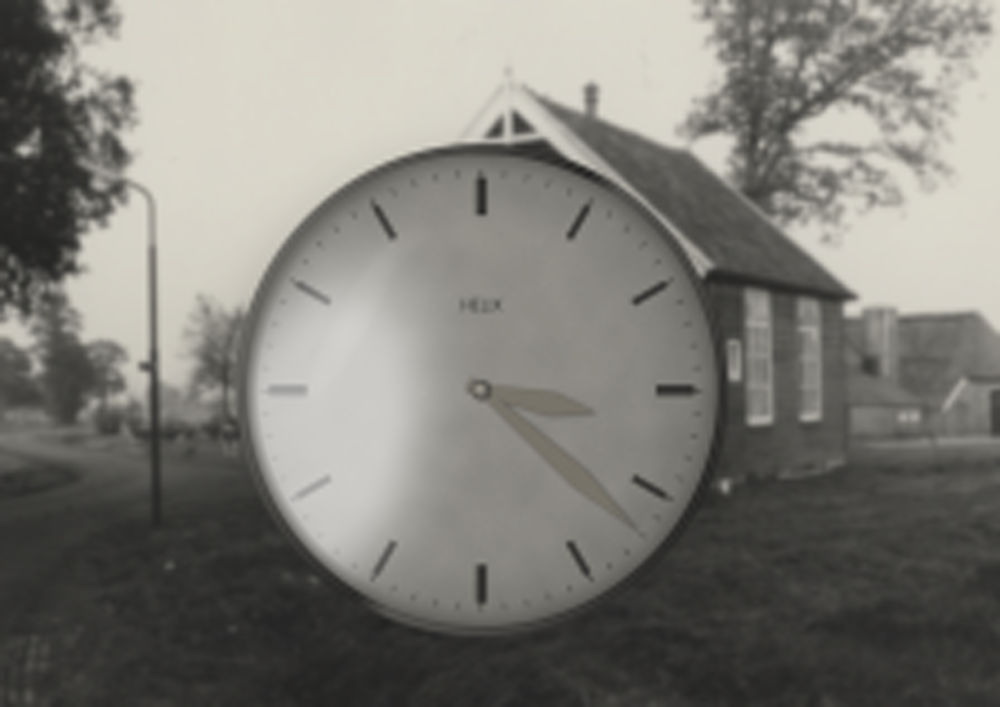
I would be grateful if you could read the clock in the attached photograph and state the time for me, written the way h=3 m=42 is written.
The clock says h=3 m=22
